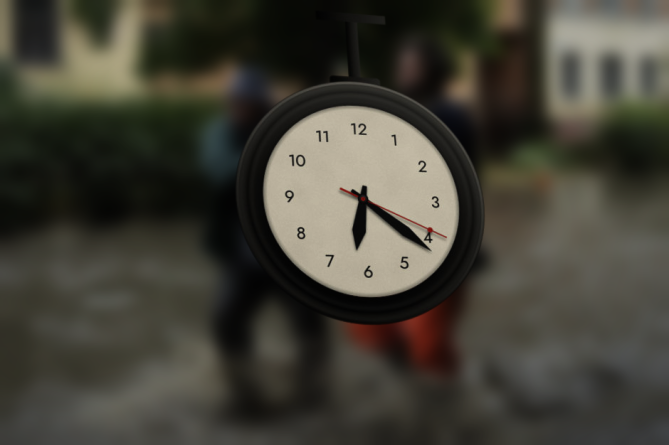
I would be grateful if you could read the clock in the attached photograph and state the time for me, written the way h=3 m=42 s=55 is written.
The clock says h=6 m=21 s=19
